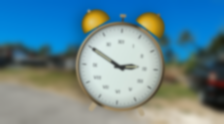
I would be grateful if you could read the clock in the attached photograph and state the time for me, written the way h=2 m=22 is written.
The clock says h=2 m=50
